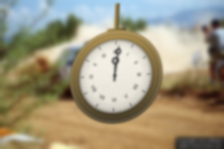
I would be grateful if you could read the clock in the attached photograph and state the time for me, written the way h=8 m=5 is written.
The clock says h=12 m=1
